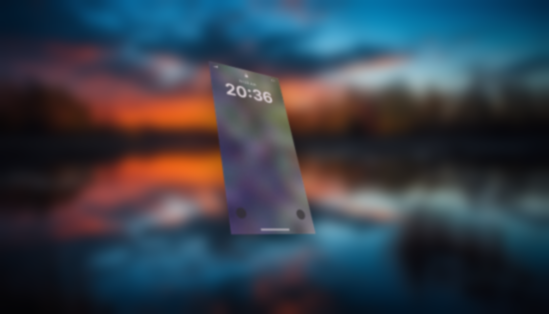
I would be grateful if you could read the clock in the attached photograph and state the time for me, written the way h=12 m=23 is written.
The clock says h=20 m=36
